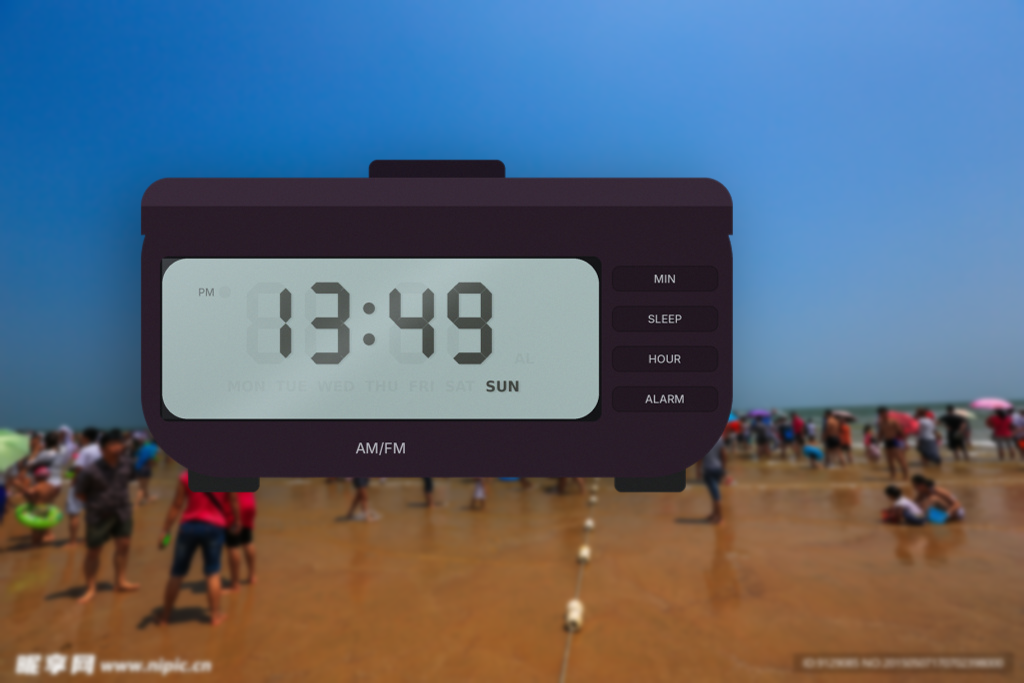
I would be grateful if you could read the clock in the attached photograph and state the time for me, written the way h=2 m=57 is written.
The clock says h=13 m=49
